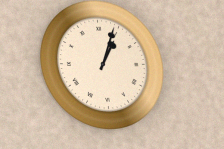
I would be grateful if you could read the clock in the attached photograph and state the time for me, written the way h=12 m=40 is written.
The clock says h=1 m=4
